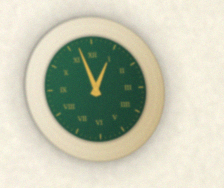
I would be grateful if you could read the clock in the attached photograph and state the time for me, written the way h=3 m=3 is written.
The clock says h=12 m=57
